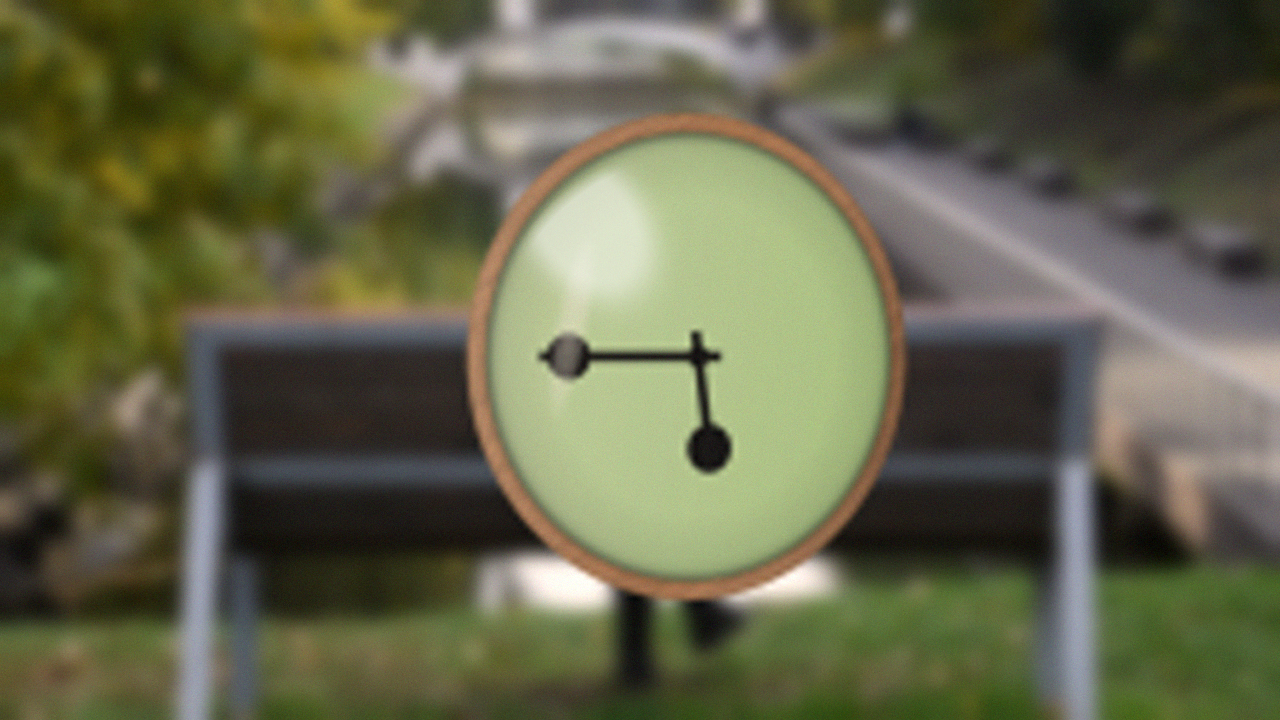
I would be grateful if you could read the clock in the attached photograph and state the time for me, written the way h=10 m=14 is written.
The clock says h=5 m=45
